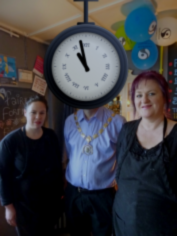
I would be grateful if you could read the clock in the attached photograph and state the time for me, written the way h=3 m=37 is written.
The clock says h=10 m=58
